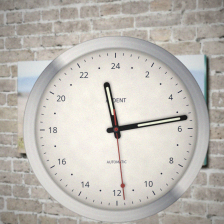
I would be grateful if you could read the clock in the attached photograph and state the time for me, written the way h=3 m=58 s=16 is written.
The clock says h=23 m=13 s=29
